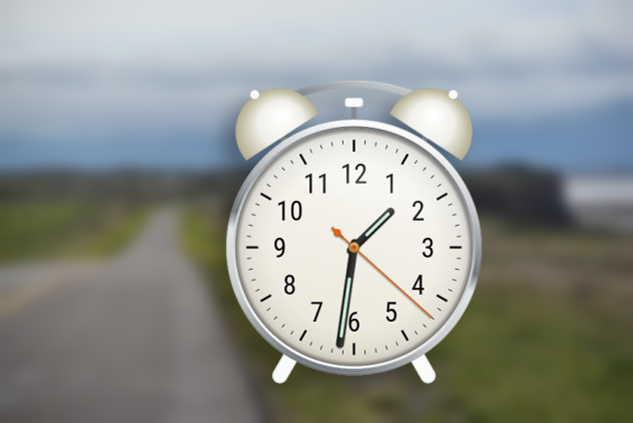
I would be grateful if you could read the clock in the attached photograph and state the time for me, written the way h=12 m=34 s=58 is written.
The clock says h=1 m=31 s=22
